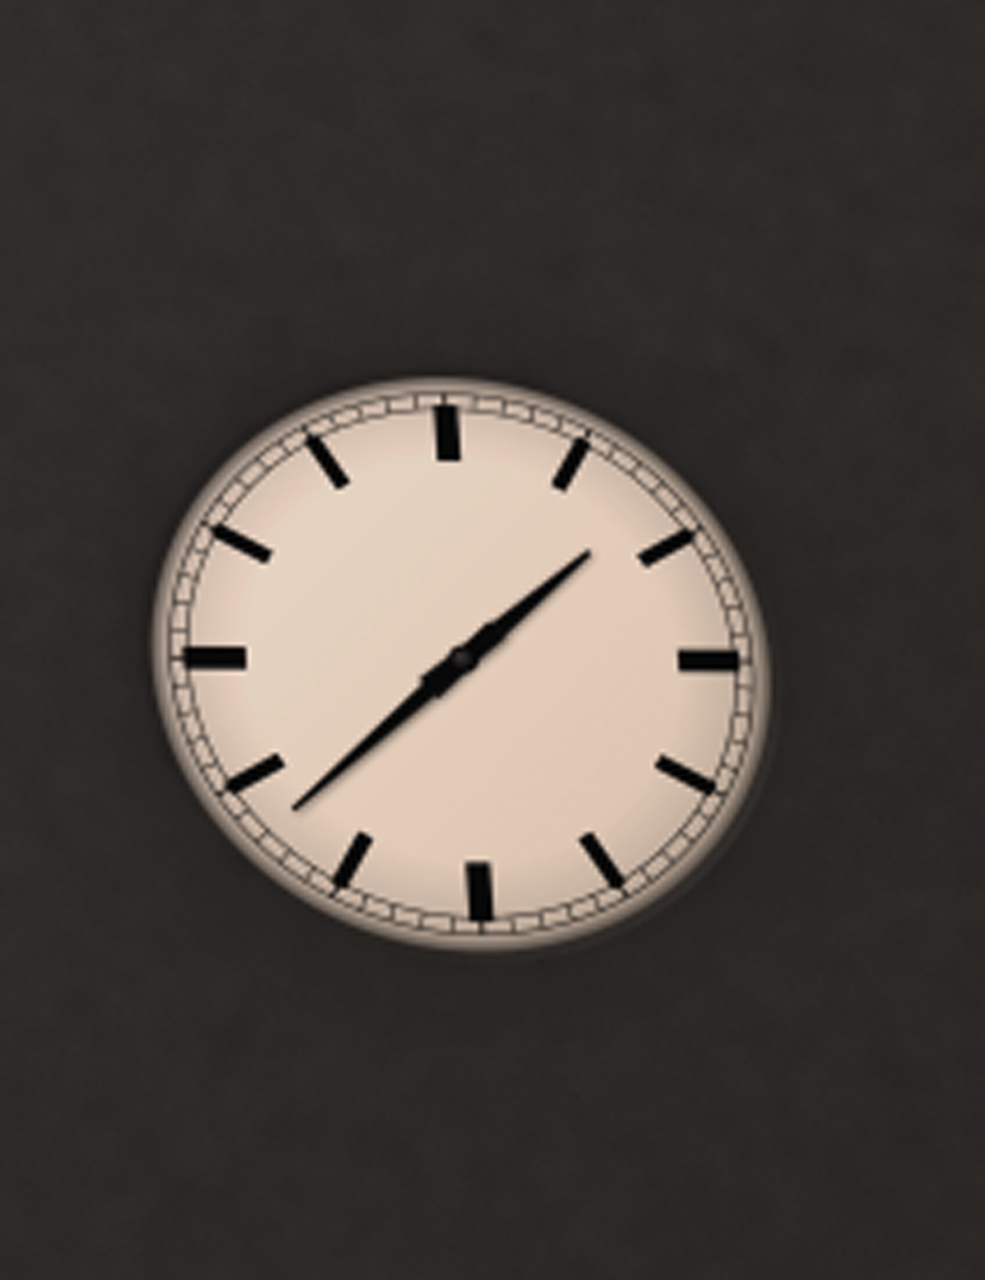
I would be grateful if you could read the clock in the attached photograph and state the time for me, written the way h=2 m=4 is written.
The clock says h=1 m=38
